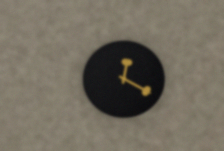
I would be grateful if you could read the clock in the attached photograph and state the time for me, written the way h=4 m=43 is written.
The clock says h=12 m=20
